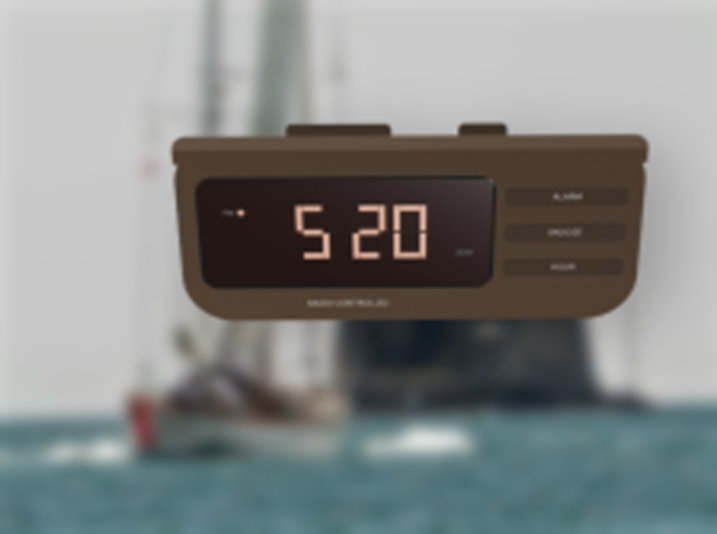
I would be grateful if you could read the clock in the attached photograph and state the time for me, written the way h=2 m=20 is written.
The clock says h=5 m=20
